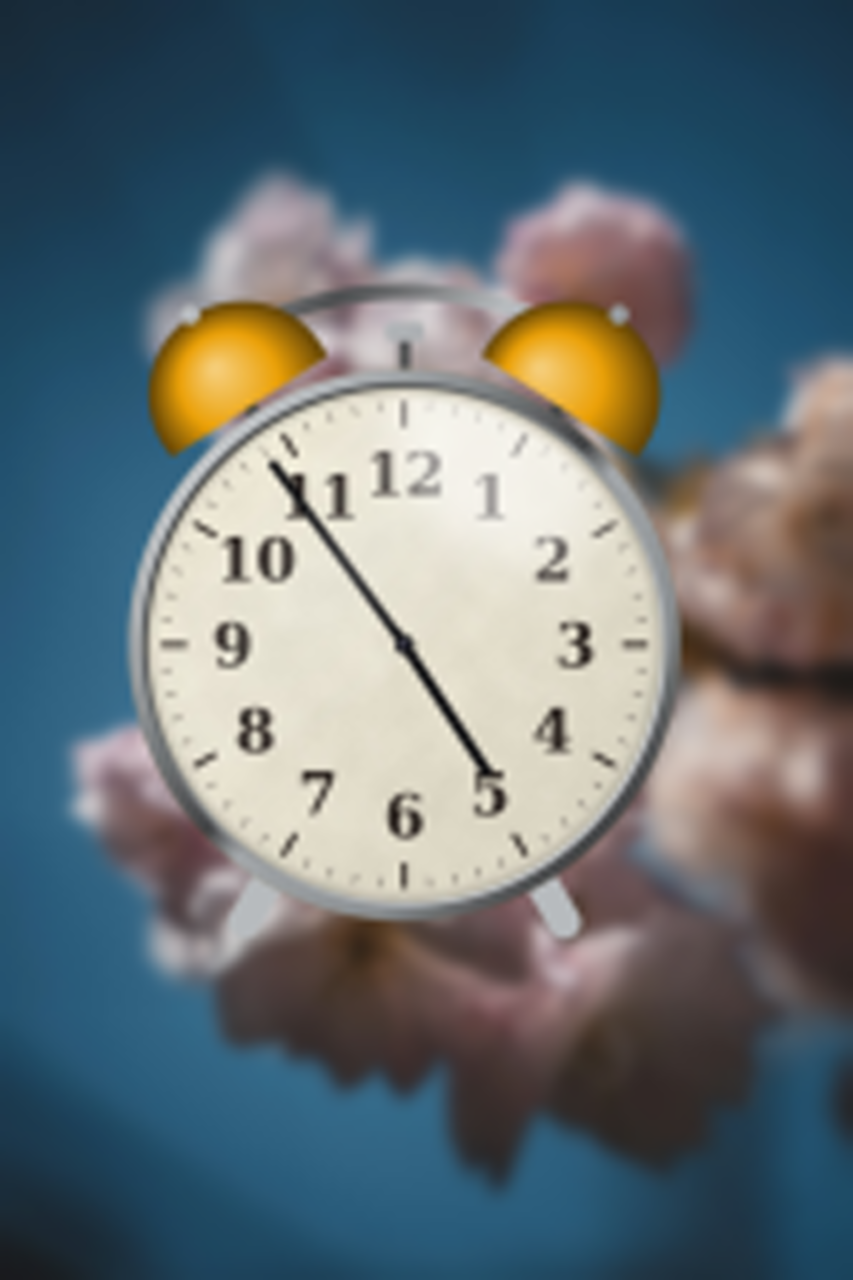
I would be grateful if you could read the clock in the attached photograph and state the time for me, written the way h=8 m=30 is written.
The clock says h=4 m=54
